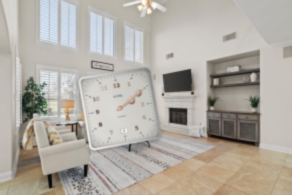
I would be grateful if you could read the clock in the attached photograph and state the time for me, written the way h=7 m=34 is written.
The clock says h=2 m=10
